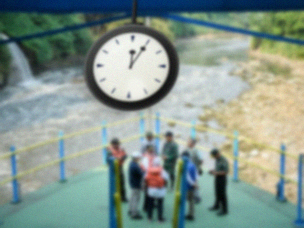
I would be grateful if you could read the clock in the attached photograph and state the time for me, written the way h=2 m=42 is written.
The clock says h=12 m=5
